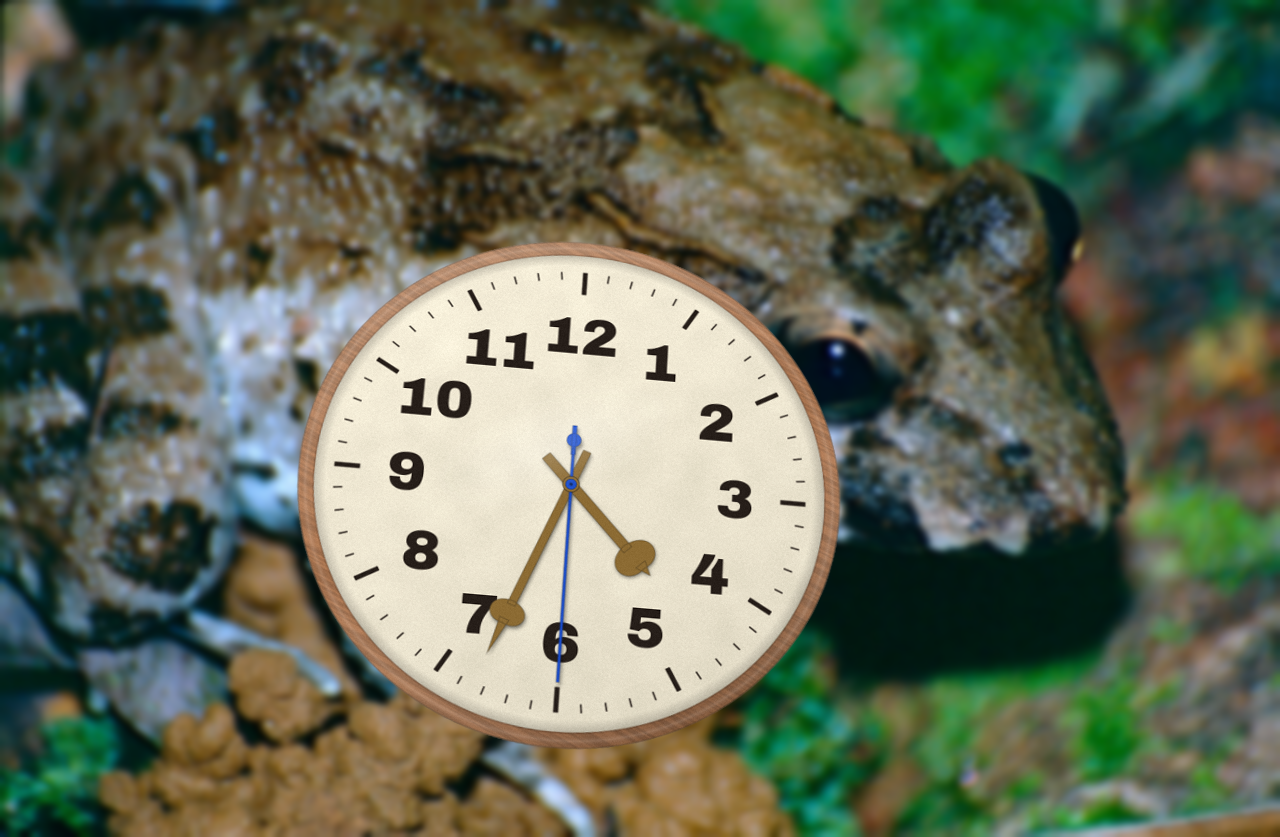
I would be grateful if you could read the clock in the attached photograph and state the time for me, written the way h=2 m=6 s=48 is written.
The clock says h=4 m=33 s=30
